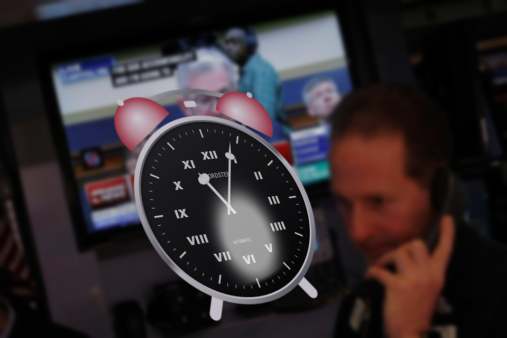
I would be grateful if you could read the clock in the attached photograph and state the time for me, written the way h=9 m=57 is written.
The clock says h=11 m=4
